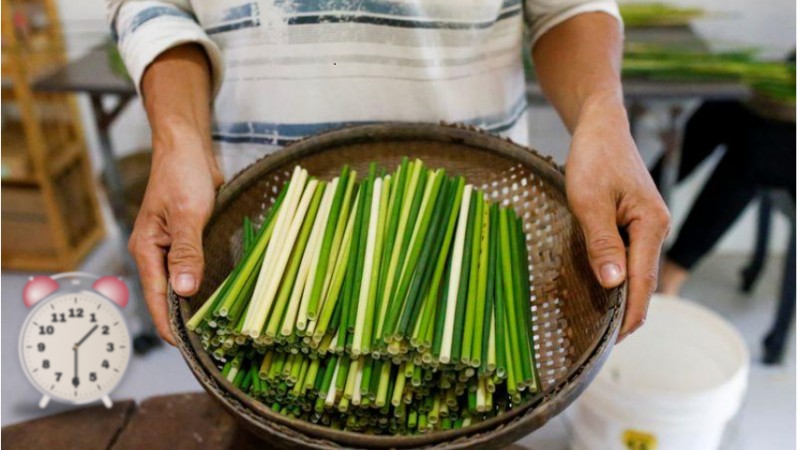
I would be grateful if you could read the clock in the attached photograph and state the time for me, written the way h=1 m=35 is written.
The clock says h=1 m=30
